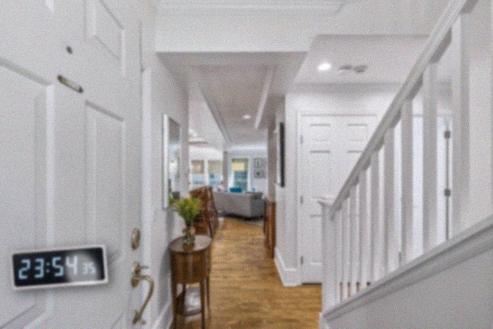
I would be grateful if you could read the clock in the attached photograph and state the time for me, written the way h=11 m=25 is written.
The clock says h=23 m=54
